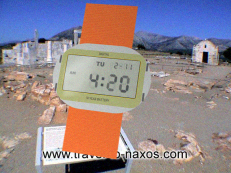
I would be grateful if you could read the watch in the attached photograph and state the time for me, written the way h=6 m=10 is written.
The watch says h=4 m=20
